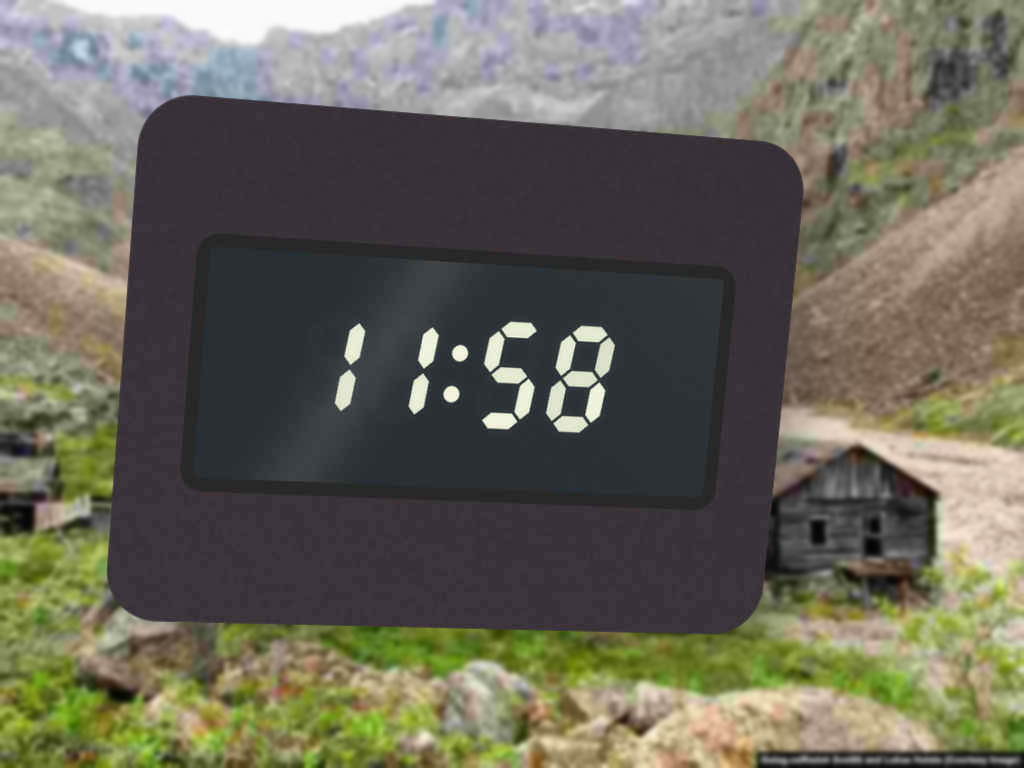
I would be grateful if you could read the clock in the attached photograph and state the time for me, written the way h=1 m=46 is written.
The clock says h=11 m=58
